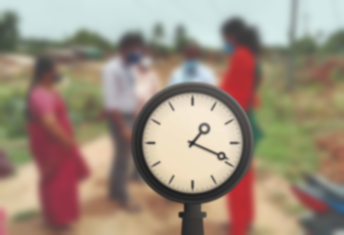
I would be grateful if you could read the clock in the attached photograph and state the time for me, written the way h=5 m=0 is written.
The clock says h=1 m=19
